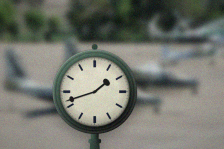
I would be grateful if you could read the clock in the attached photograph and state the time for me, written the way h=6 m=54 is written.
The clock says h=1 m=42
